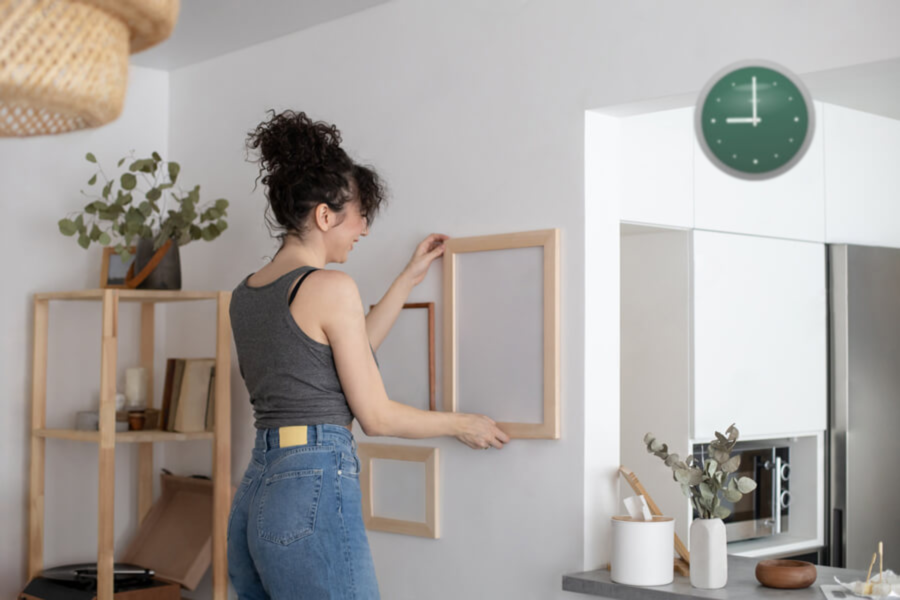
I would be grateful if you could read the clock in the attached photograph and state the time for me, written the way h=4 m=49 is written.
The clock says h=9 m=0
